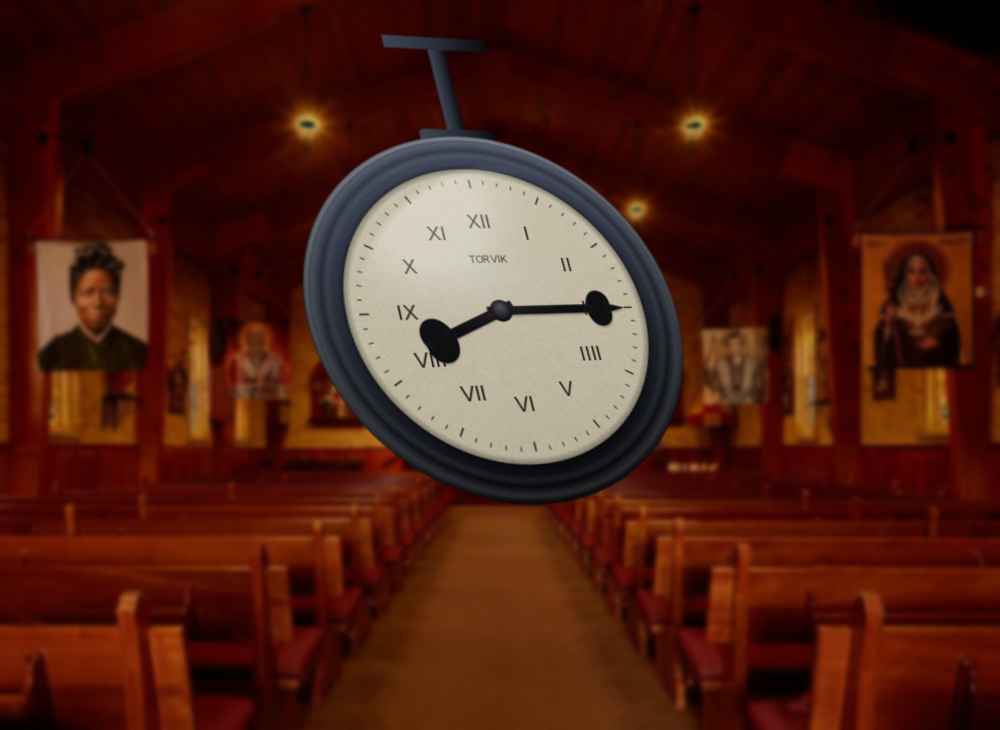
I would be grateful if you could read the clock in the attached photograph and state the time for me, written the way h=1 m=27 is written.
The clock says h=8 m=15
